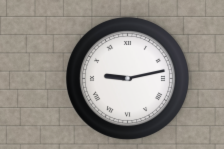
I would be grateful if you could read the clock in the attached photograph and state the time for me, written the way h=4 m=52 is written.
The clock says h=9 m=13
